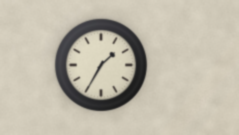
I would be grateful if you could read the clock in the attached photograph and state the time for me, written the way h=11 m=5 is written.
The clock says h=1 m=35
